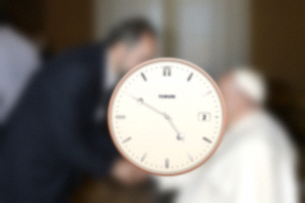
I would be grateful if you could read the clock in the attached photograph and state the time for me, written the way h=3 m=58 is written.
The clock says h=4 m=50
